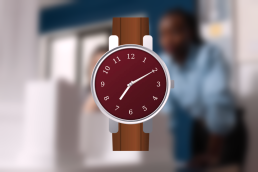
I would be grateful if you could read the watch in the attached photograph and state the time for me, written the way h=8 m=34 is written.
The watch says h=7 m=10
